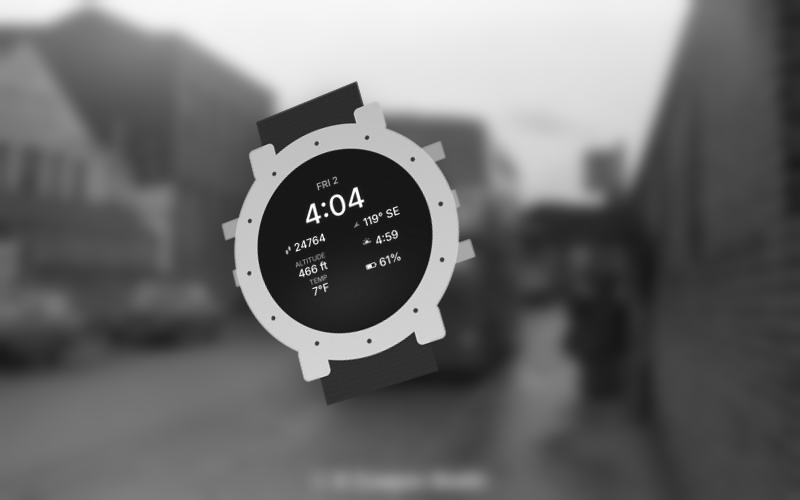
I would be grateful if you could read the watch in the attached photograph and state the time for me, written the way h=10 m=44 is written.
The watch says h=4 m=4
